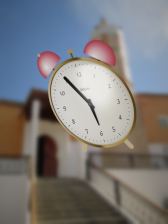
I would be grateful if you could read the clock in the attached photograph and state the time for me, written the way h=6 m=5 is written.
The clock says h=5 m=55
